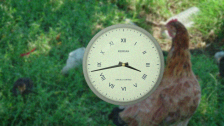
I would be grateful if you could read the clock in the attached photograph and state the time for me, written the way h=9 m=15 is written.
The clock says h=3 m=43
